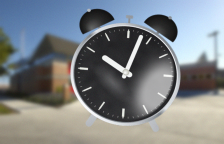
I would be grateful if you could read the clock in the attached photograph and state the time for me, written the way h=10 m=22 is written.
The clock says h=10 m=3
